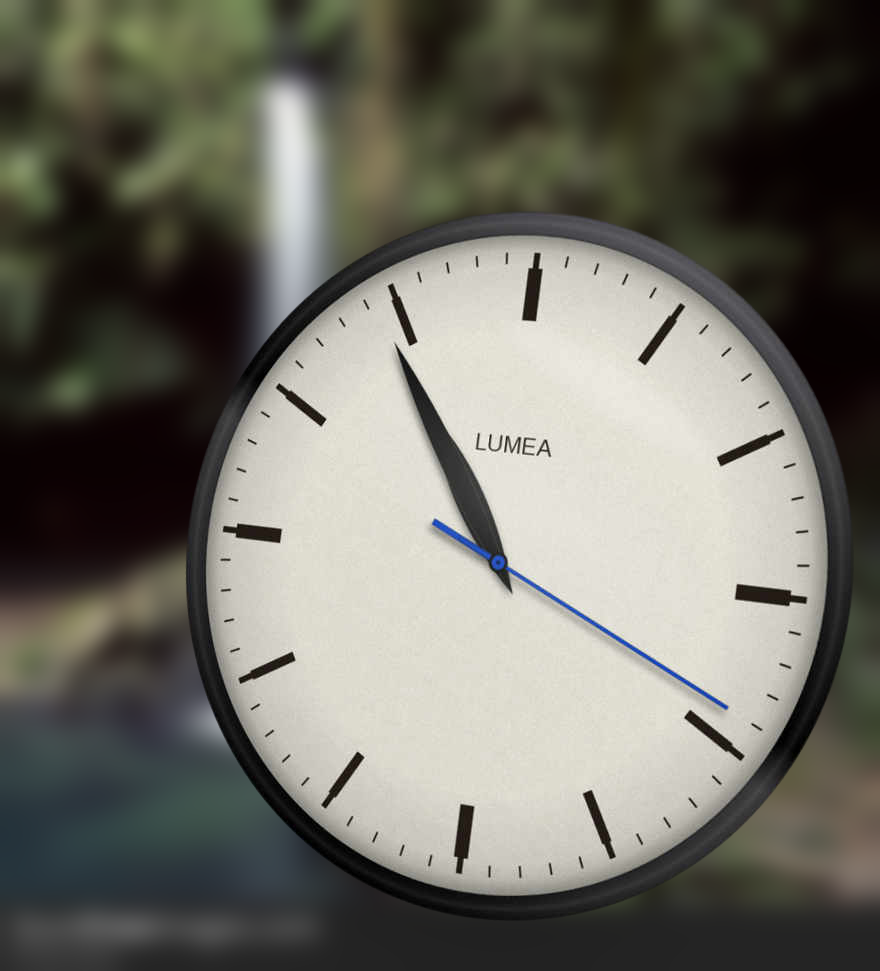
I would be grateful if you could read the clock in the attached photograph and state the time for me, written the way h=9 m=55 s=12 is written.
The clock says h=10 m=54 s=19
